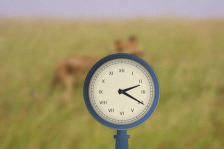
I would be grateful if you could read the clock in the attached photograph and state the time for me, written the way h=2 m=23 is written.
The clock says h=2 m=20
